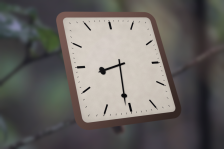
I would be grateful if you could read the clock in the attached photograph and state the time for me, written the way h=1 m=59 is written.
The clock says h=8 m=31
